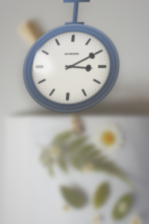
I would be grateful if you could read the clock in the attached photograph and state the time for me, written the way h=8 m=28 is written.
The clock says h=3 m=10
